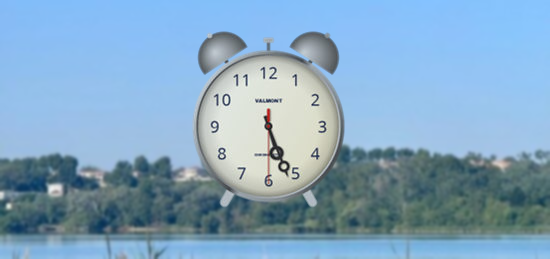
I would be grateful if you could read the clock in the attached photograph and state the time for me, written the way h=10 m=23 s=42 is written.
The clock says h=5 m=26 s=30
